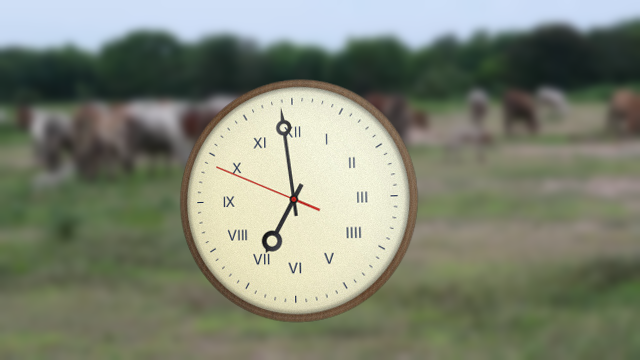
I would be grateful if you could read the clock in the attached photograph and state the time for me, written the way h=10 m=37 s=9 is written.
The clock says h=6 m=58 s=49
